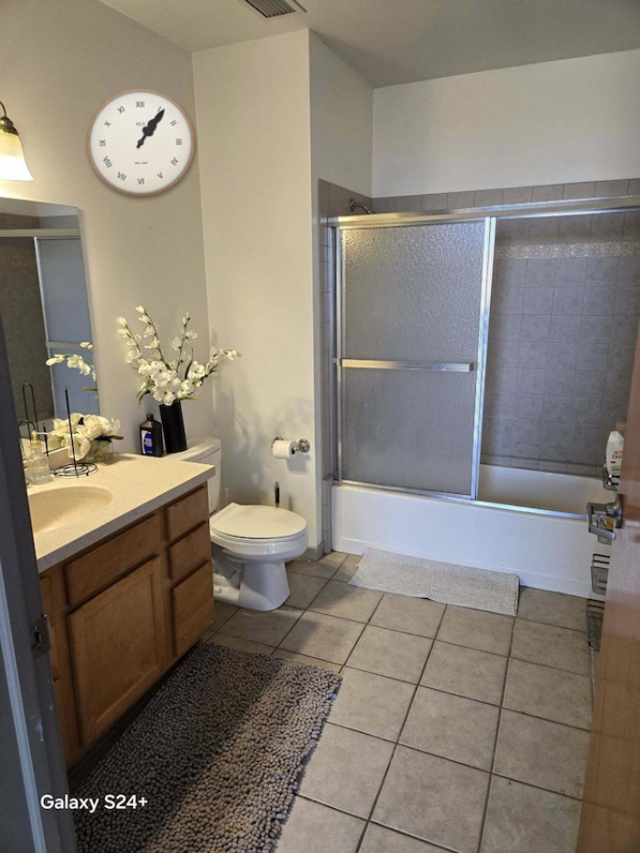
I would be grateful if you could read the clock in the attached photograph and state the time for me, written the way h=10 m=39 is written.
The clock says h=1 m=6
